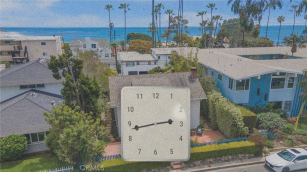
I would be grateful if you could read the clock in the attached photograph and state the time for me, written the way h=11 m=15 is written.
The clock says h=2 m=43
